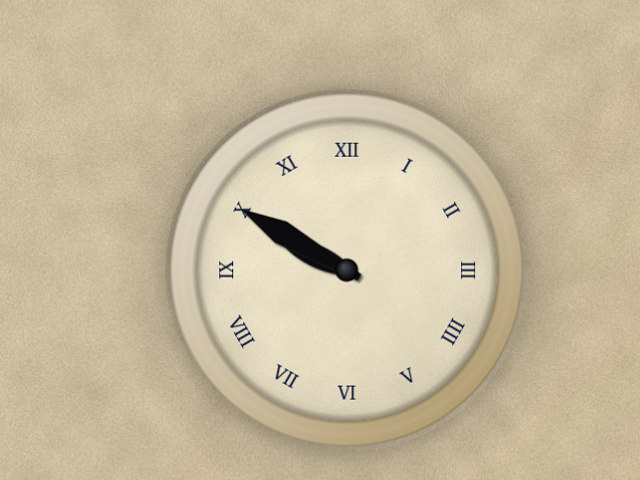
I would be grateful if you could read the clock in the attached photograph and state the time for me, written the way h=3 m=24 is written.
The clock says h=9 m=50
